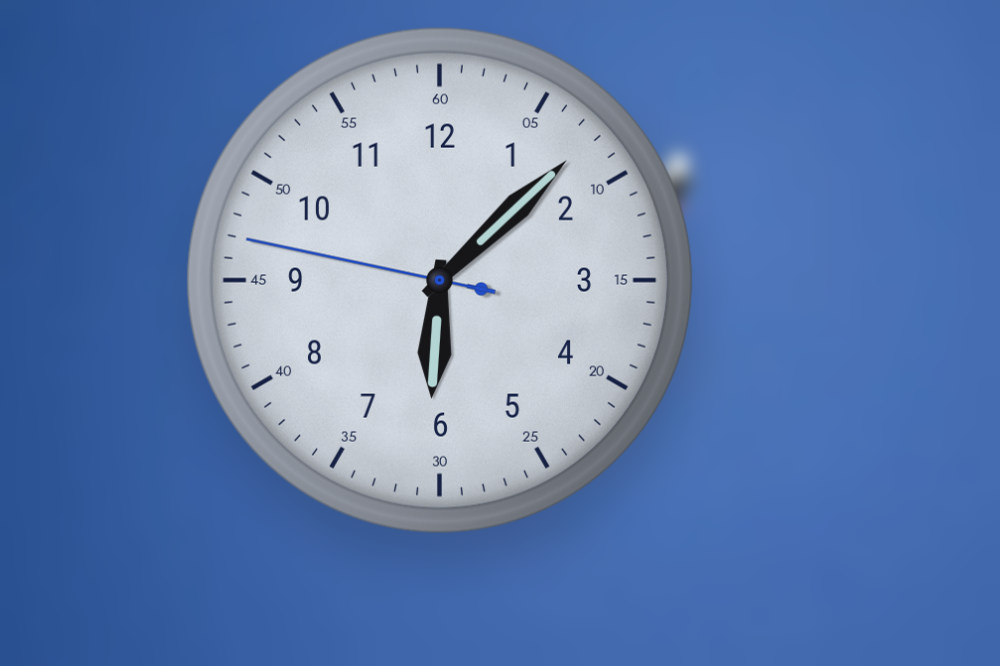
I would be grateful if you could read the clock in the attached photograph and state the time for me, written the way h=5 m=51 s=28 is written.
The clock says h=6 m=7 s=47
